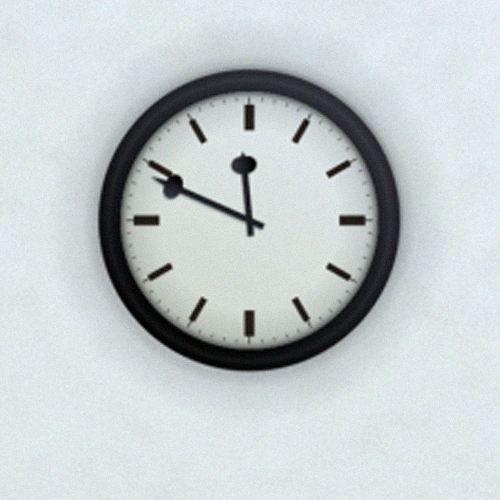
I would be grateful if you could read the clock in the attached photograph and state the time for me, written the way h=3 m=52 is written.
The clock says h=11 m=49
